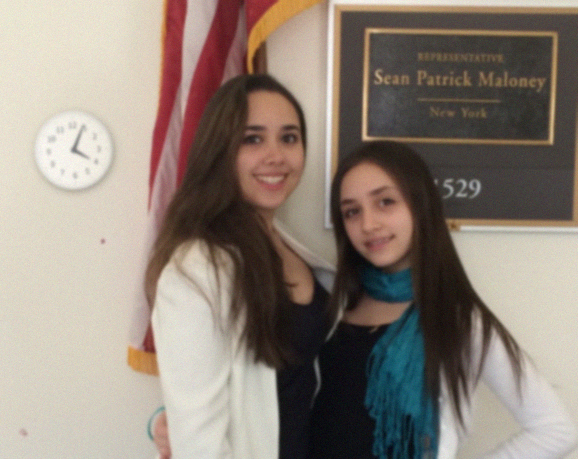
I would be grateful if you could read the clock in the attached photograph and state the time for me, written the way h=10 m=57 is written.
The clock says h=4 m=4
